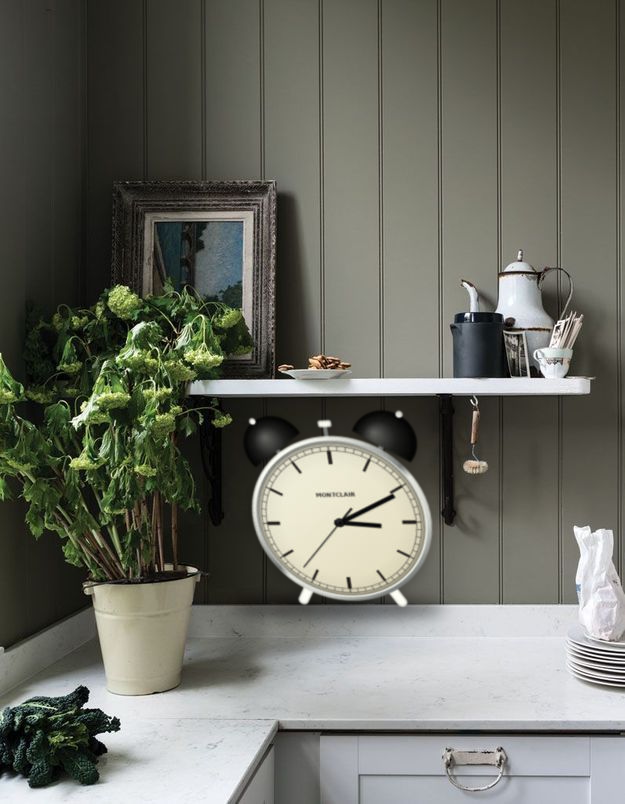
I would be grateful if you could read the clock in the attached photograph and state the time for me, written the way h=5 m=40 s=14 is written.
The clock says h=3 m=10 s=37
